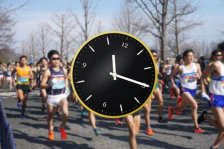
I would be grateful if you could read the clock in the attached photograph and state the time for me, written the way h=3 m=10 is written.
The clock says h=11 m=15
